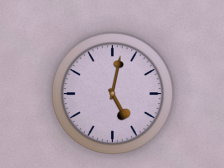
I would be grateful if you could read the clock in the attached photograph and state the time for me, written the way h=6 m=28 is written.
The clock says h=5 m=2
